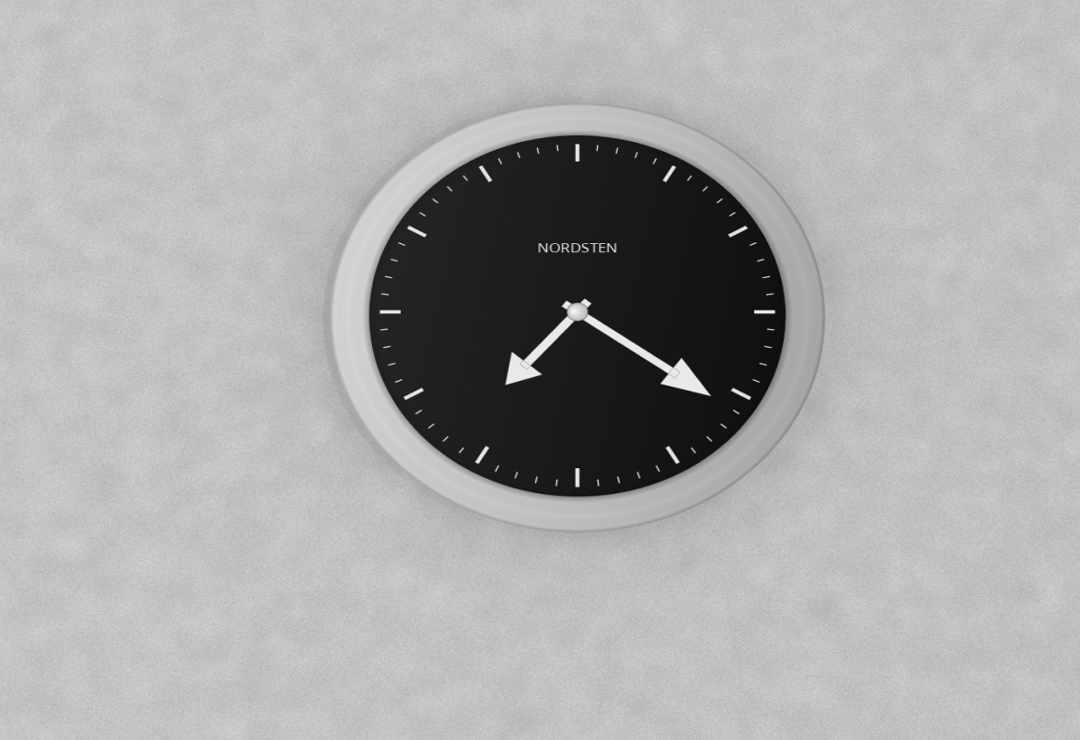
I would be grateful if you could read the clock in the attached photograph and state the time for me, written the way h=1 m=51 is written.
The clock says h=7 m=21
